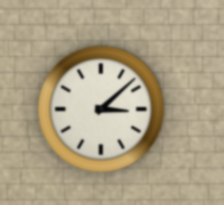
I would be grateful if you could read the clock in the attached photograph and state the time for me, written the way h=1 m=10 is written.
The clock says h=3 m=8
